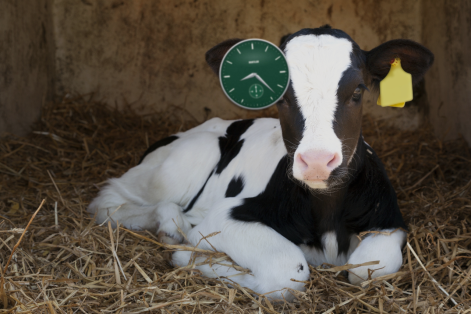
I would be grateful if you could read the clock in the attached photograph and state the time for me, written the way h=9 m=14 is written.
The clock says h=8 m=23
